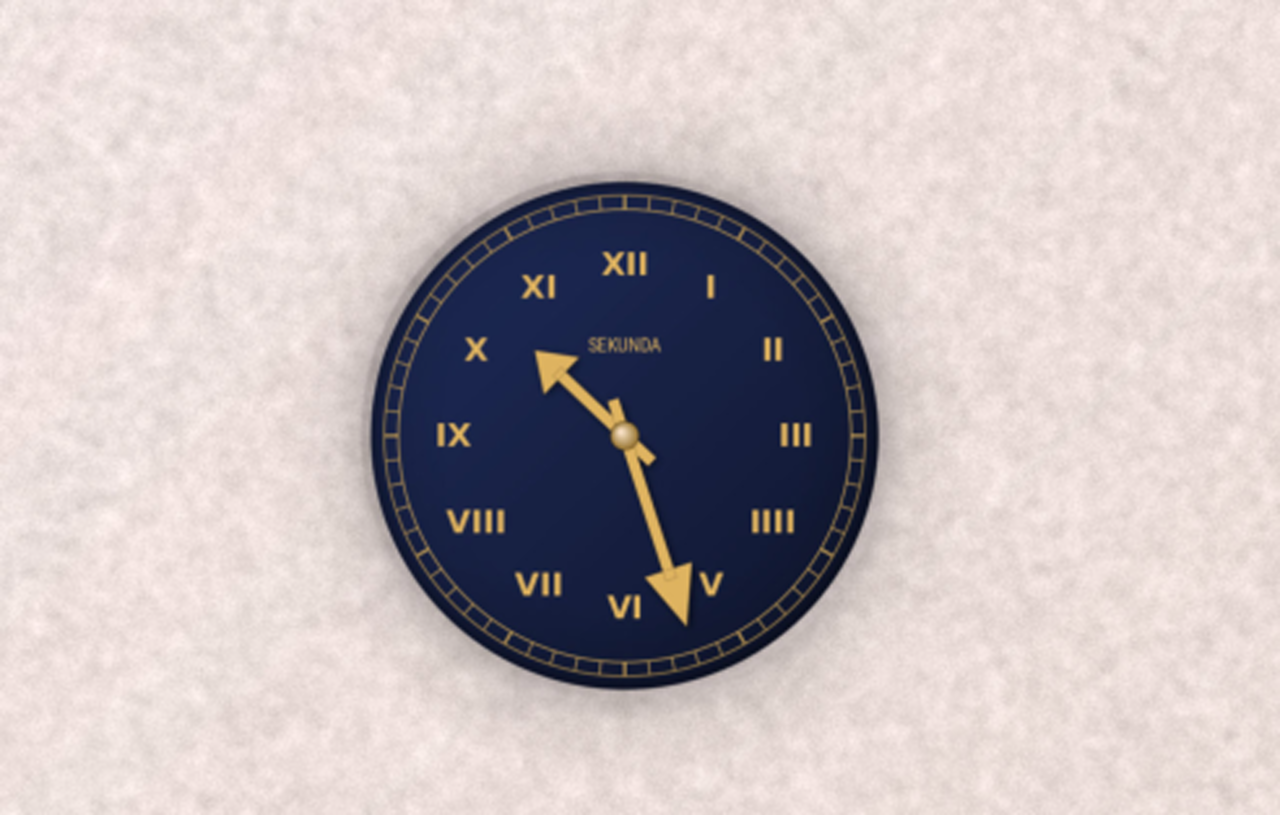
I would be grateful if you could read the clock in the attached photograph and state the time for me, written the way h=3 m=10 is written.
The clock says h=10 m=27
